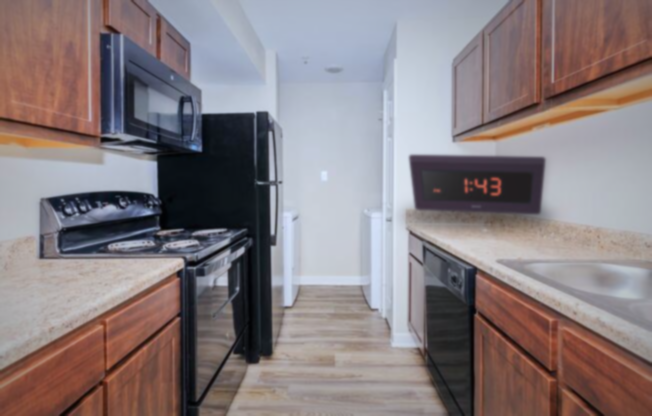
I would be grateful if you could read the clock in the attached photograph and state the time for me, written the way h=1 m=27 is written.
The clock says h=1 m=43
